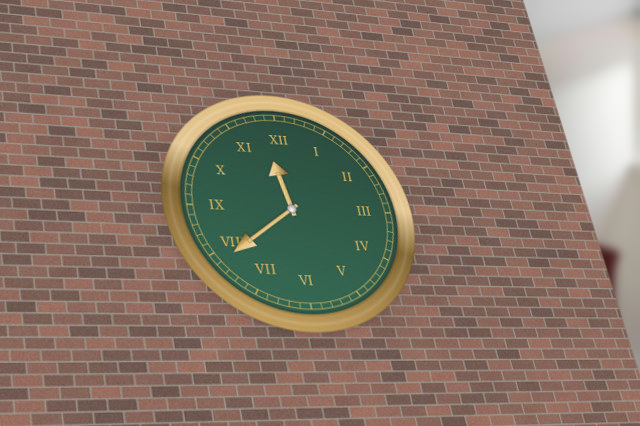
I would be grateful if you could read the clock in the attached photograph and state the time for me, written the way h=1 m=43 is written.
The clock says h=11 m=39
